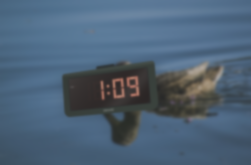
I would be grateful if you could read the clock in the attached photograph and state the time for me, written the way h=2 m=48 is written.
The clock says h=1 m=9
